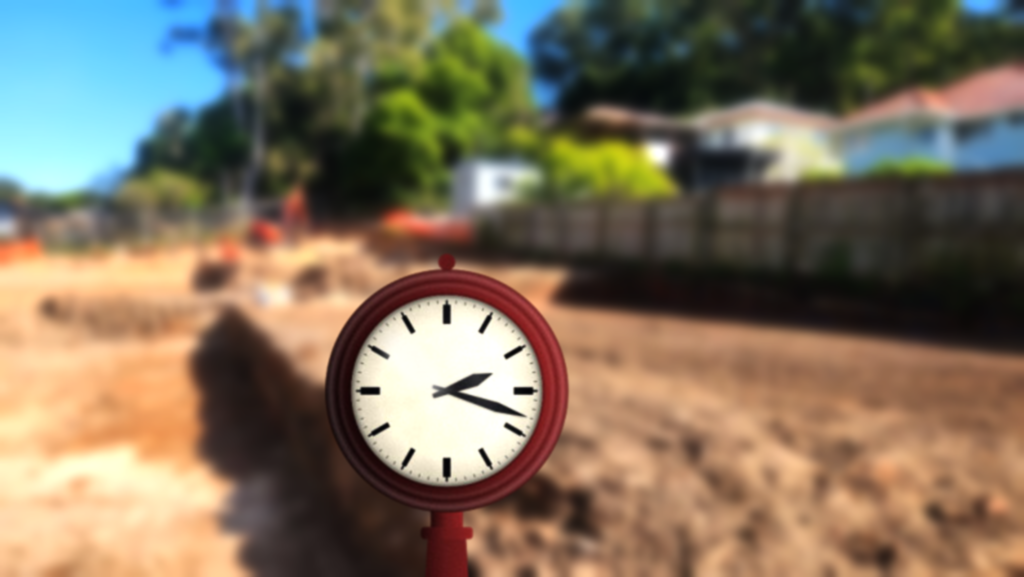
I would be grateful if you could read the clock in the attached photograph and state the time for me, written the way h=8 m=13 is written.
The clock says h=2 m=18
